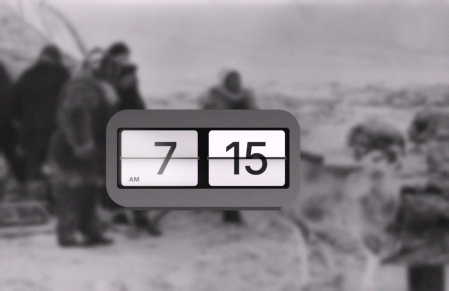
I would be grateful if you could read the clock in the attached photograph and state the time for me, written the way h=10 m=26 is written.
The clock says h=7 m=15
